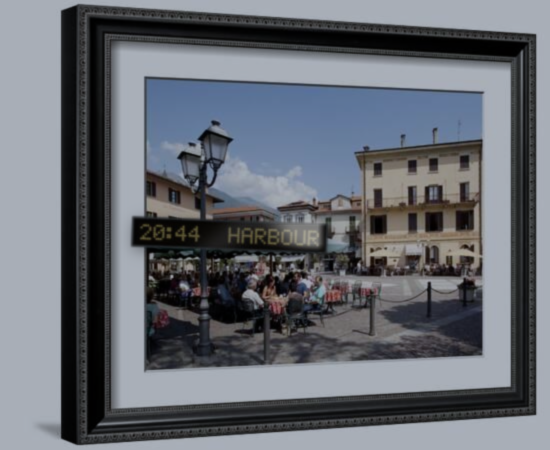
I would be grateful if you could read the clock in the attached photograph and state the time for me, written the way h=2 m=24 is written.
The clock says h=20 m=44
